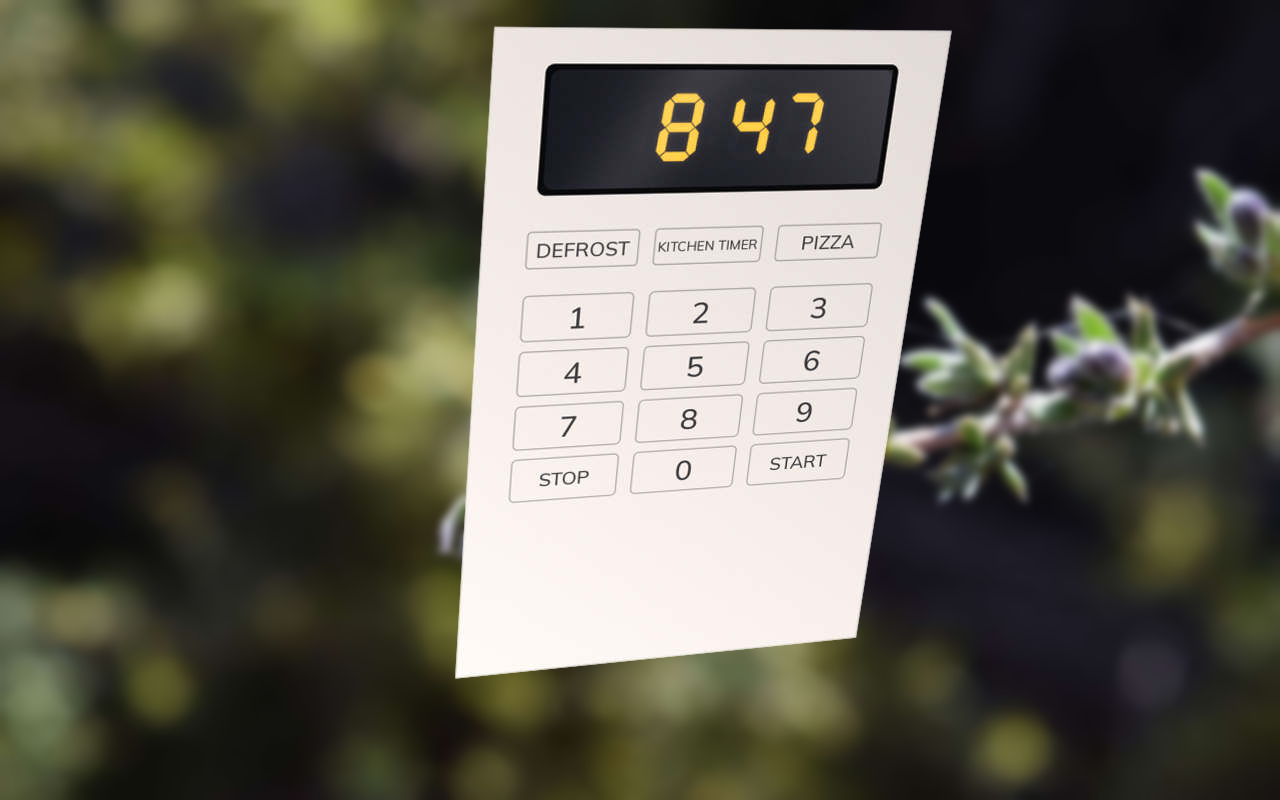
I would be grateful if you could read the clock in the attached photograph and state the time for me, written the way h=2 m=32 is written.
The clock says h=8 m=47
